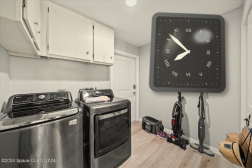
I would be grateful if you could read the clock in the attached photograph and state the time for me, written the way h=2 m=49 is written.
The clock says h=7 m=52
